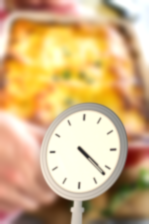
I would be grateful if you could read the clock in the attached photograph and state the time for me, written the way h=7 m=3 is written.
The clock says h=4 m=22
